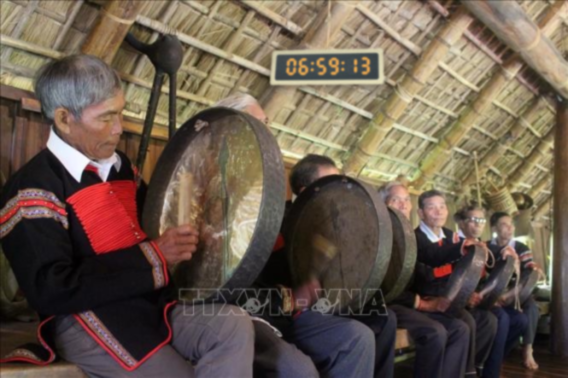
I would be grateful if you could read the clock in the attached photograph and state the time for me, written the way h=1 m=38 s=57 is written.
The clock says h=6 m=59 s=13
